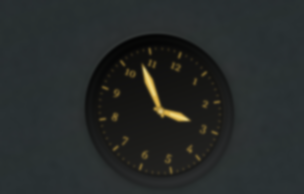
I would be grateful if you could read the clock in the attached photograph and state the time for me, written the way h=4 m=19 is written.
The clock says h=2 m=53
